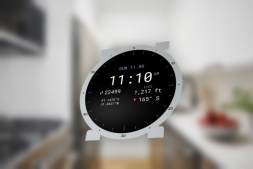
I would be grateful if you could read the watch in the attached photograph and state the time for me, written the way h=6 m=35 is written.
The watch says h=11 m=10
